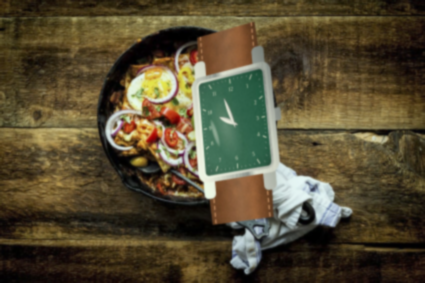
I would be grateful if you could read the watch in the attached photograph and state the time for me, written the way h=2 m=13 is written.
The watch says h=9 m=57
